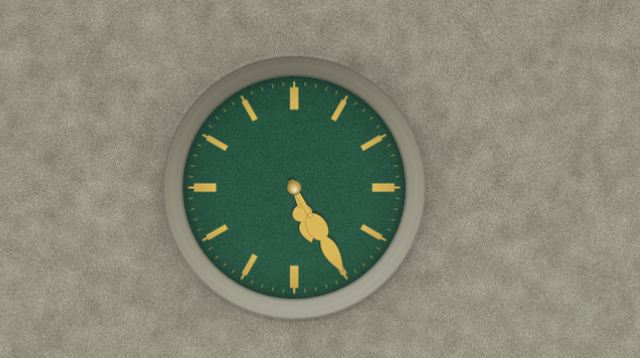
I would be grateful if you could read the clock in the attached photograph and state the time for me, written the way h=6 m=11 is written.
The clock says h=5 m=25
